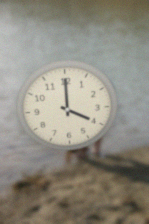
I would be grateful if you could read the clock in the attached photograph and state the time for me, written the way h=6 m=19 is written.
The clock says h=4 m=0
